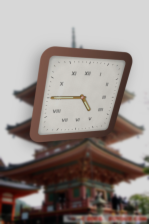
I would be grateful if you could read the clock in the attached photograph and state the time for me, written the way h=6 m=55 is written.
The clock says h=4 m=45
